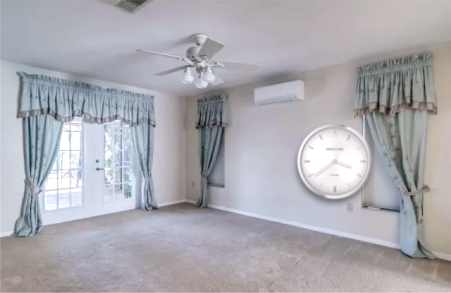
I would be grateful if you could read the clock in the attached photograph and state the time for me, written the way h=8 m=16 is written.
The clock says h=3 m=39
